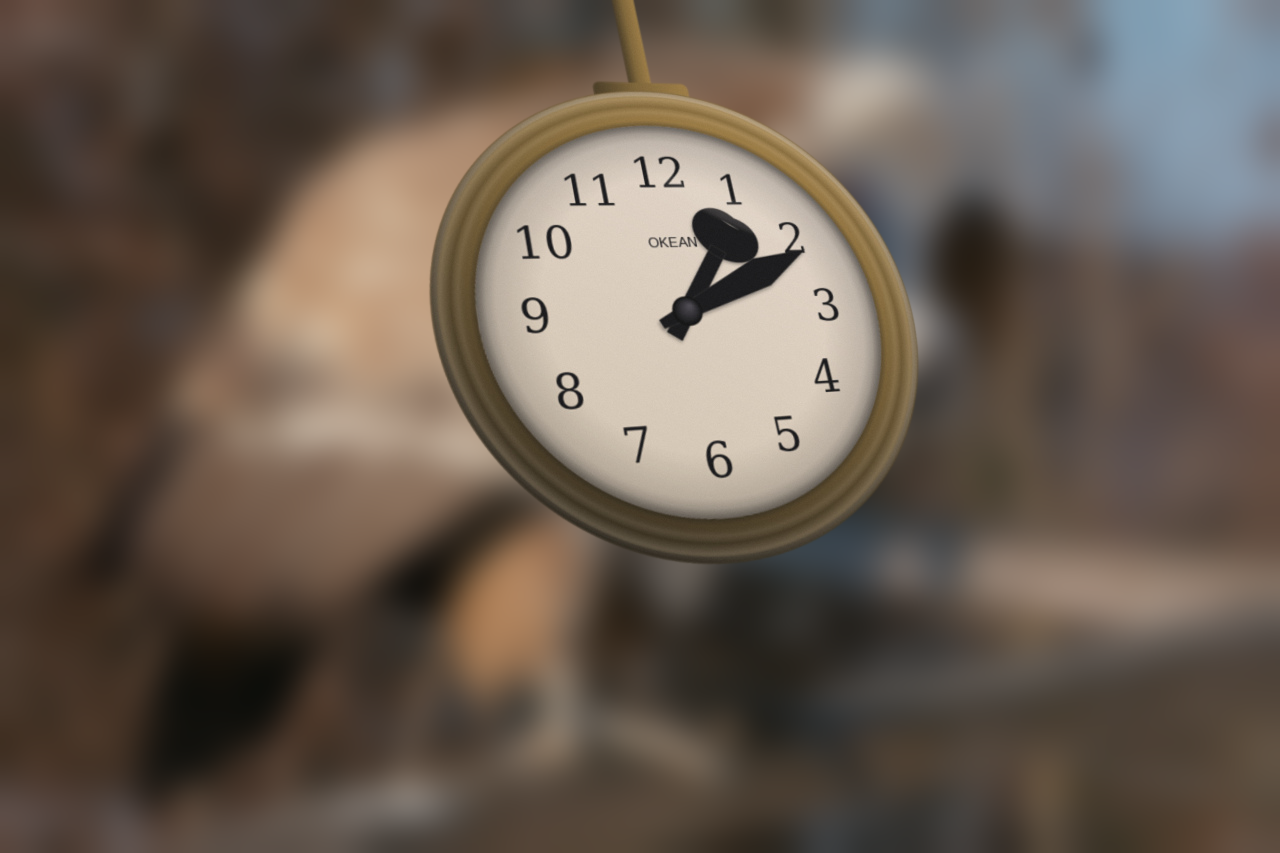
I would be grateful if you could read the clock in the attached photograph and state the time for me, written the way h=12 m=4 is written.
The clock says h=1 m=11
